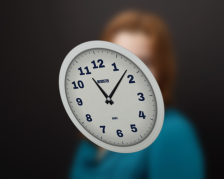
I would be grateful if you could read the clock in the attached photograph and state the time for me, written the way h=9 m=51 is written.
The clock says h=11 m=8
